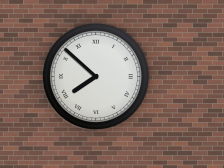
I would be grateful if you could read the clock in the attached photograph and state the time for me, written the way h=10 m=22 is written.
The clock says h=7 m=52
